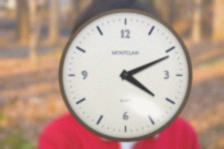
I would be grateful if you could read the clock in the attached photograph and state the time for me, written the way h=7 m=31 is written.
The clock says h=4 m=11
